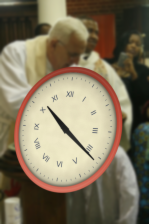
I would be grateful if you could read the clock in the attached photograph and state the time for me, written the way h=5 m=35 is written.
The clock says h=10 m=21
